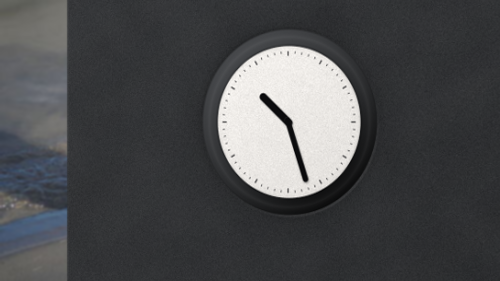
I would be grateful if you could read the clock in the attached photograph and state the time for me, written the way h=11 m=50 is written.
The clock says h=10 m=27
